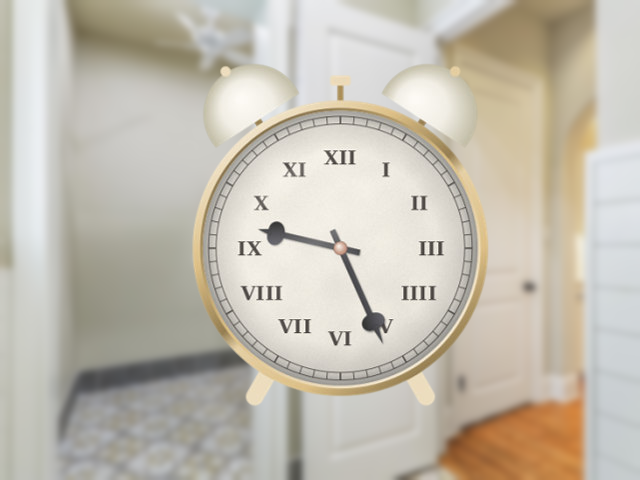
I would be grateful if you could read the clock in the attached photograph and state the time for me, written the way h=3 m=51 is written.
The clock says h=9 m=26
